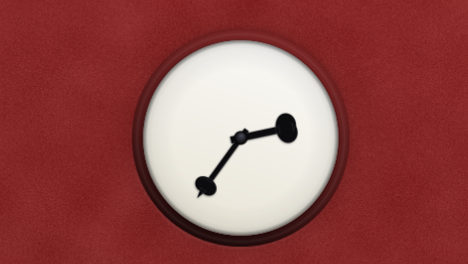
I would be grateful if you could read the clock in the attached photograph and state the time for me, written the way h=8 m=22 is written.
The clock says h=2 m=36
